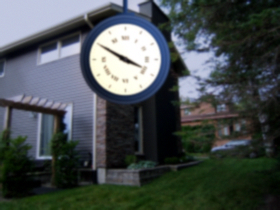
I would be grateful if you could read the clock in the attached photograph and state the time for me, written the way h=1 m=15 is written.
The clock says h=3 m=50
